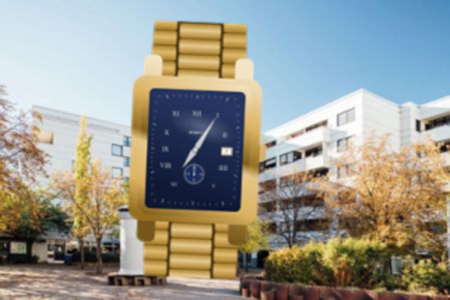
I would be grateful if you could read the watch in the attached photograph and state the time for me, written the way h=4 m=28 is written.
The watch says h=7 m=5
